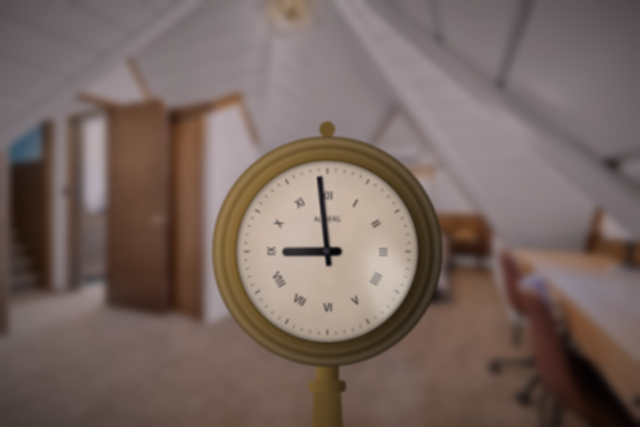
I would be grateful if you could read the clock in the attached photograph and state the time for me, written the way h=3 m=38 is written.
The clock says h=8 m=59
